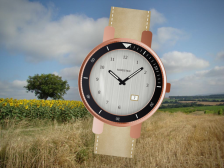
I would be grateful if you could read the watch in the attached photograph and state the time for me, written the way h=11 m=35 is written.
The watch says h=10 m=8
